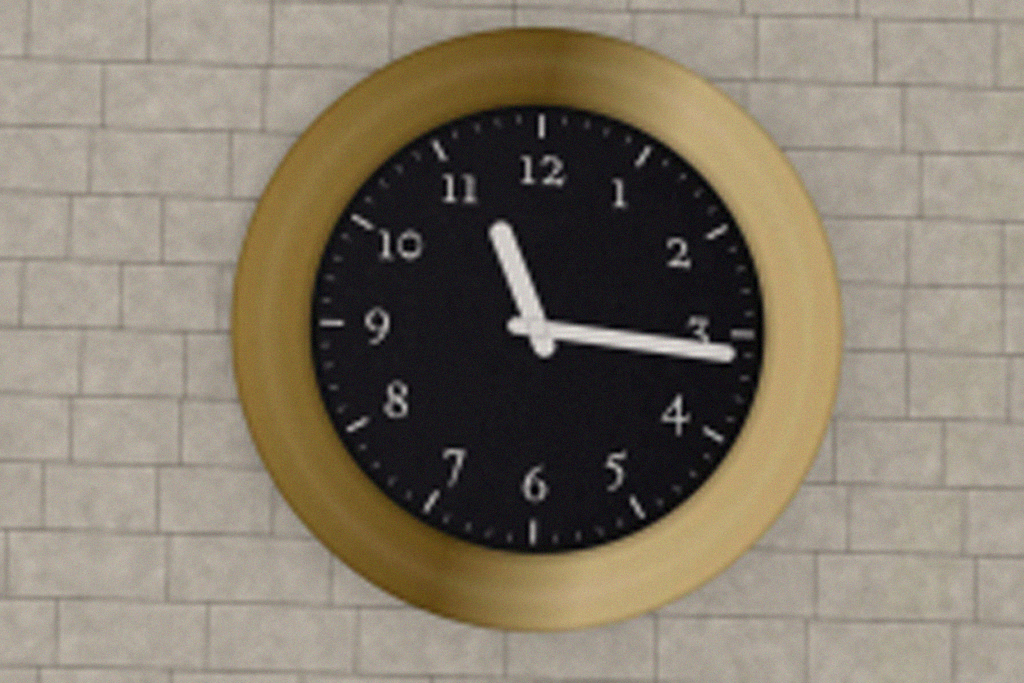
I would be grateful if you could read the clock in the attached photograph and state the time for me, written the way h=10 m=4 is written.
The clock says h=11 m=16
